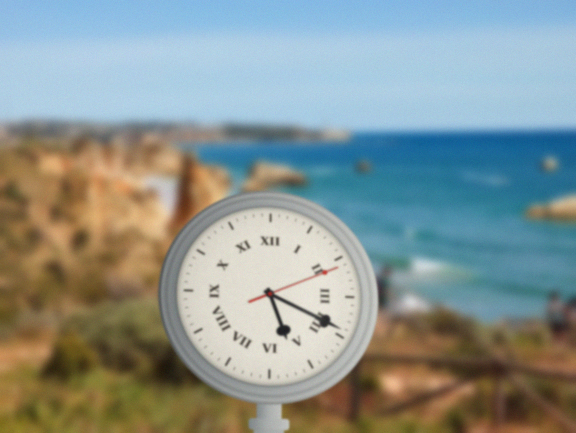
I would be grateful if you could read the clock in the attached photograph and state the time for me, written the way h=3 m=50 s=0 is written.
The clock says h=5 m=19 s=11
